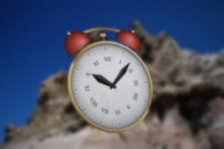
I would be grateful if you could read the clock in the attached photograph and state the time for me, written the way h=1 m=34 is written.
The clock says h=10 m=8
